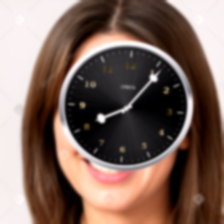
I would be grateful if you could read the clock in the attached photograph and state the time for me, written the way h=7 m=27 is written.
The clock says h=8 m=6
